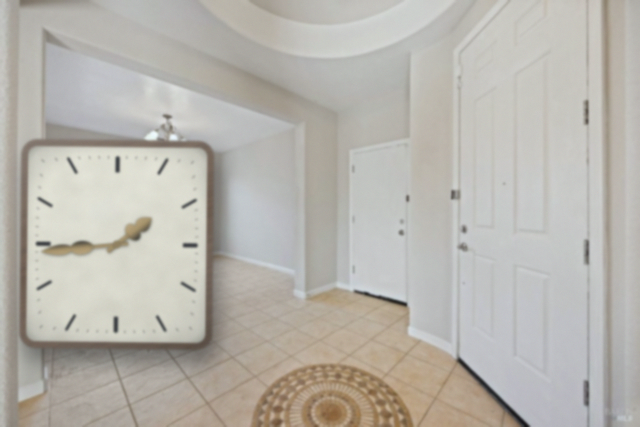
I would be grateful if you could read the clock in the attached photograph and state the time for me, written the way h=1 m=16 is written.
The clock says h=1 m=44
